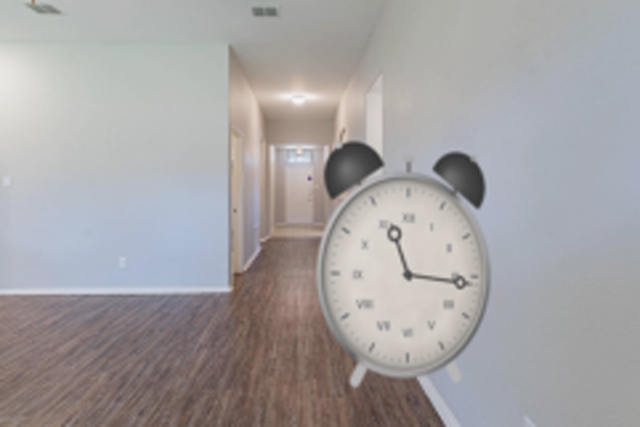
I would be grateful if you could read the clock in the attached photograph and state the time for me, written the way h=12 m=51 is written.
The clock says h=11 m=16
